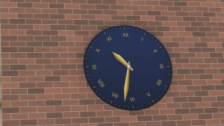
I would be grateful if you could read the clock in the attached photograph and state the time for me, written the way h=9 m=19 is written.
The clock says h=10 m=32
